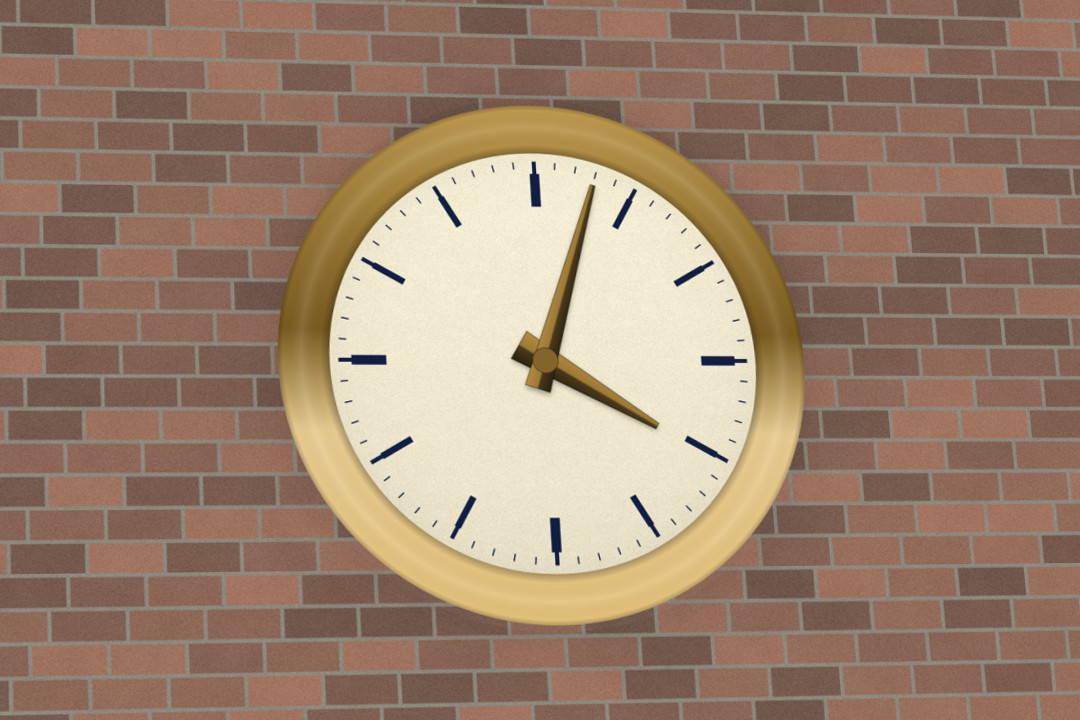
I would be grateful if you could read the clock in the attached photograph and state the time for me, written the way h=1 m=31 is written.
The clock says h=4 m=3
